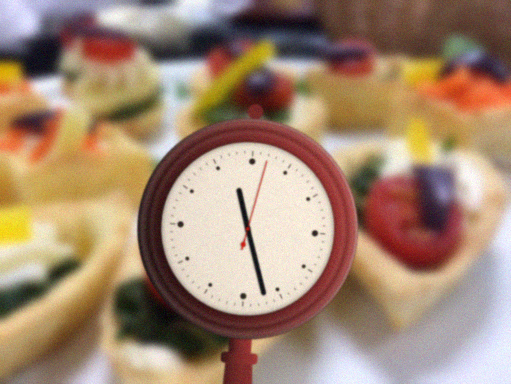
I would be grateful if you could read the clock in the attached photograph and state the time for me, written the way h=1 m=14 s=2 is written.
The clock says h=11 m=27 s=2
